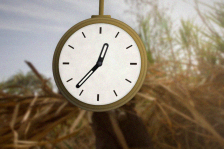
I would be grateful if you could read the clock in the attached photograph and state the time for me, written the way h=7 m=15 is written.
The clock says h=12 m=37
